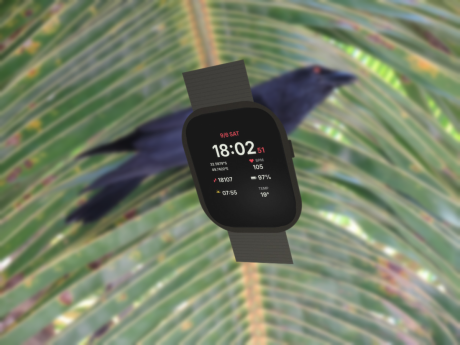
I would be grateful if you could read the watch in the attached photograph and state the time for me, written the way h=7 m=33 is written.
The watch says h=18 m=2
